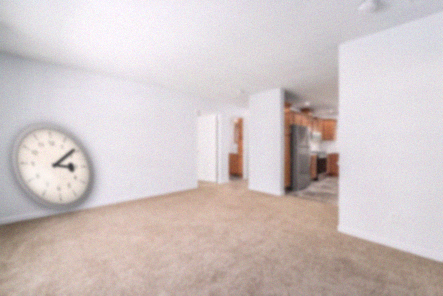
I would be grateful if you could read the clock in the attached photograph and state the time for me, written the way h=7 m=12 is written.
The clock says h=3 m=9
